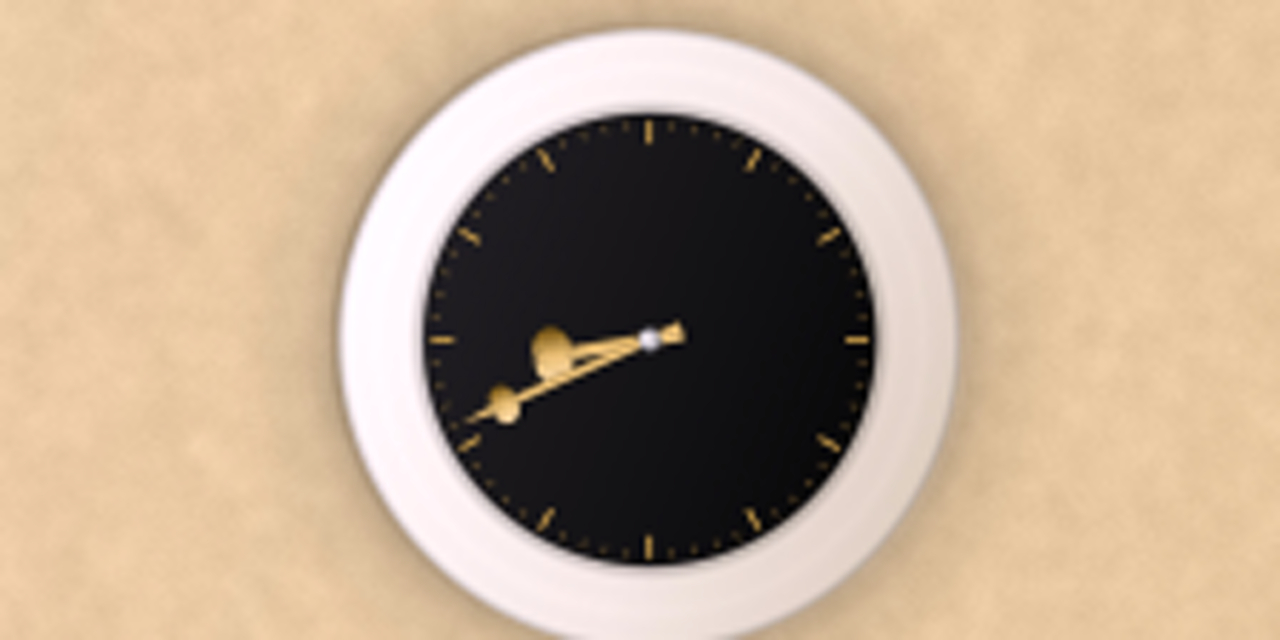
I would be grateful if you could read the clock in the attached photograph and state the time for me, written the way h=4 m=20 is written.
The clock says h=8 m=41
